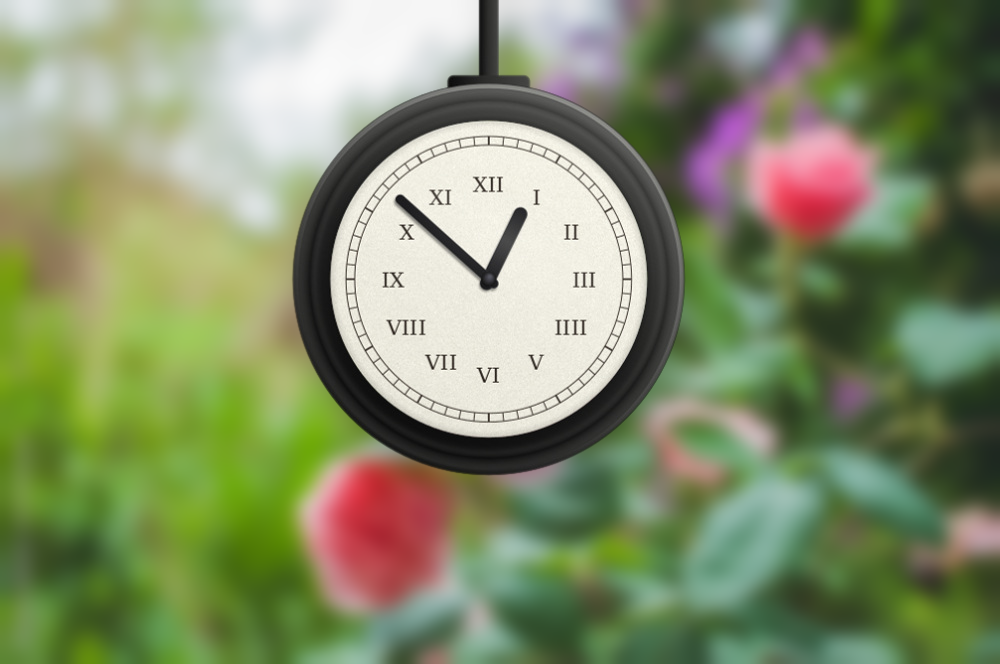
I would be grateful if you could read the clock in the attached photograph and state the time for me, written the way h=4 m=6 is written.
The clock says h=12 m=52
